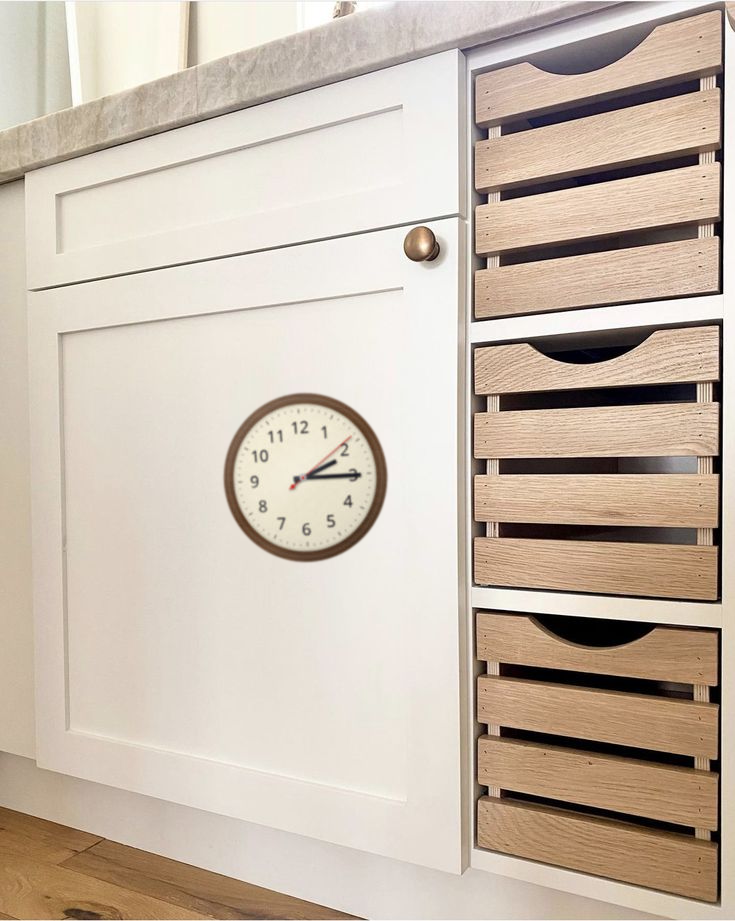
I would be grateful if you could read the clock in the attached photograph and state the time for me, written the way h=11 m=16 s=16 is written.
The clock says h=2 m=15 s=9
